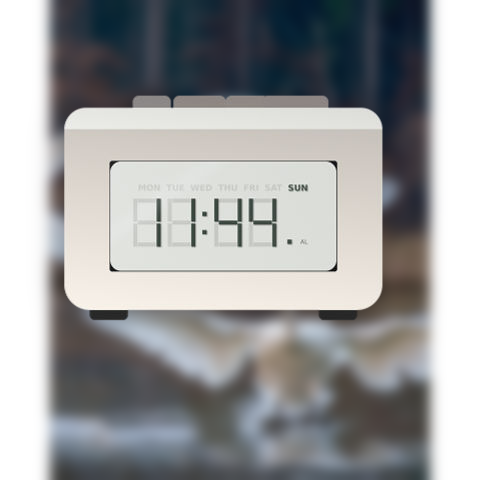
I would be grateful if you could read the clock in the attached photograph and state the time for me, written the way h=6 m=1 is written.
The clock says h=11 m=44
